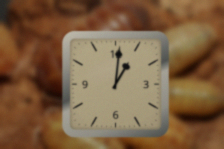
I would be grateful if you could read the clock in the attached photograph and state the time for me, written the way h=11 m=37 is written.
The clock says h=1 m=1
